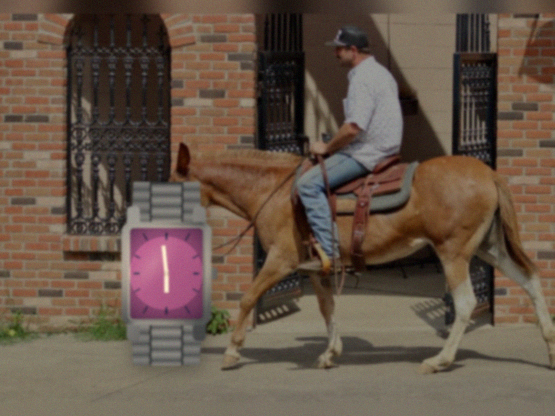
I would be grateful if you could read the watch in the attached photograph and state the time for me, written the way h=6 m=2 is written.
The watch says h=5 m=59
